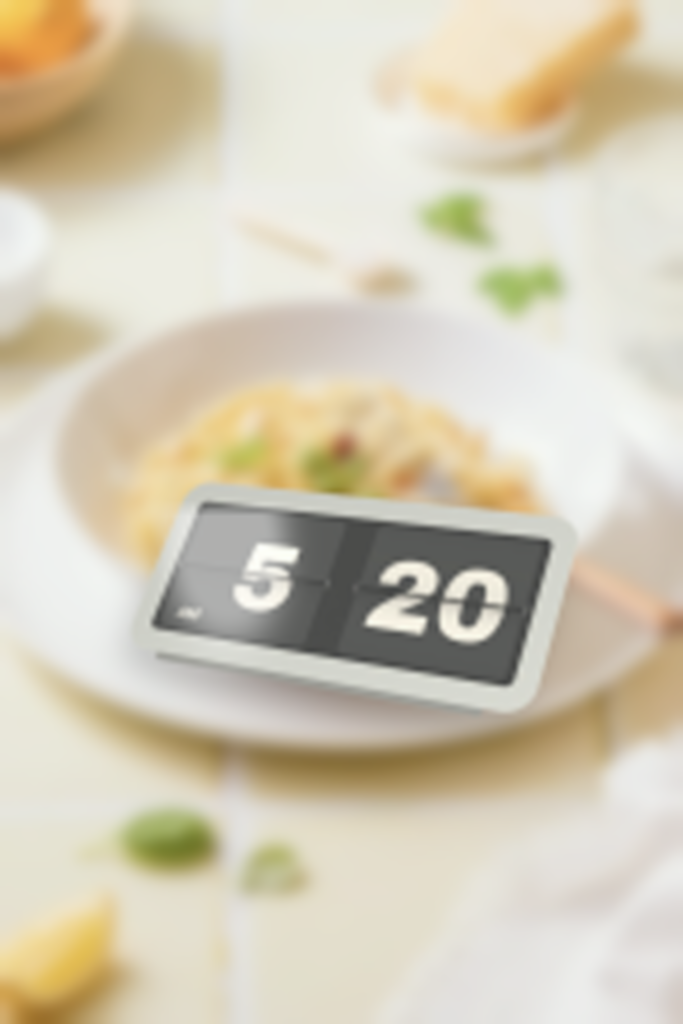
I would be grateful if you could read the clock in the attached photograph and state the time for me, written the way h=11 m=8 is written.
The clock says h=5 m=20
